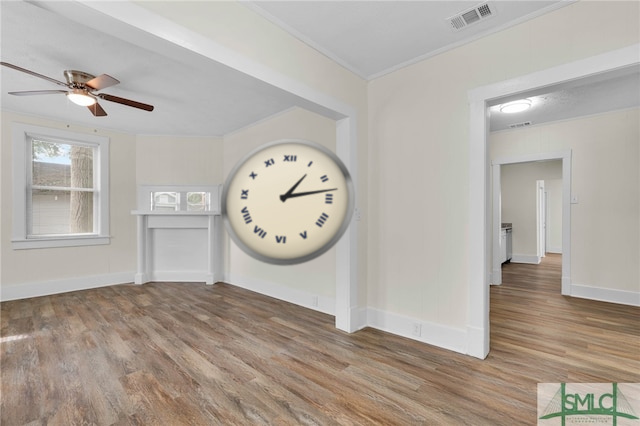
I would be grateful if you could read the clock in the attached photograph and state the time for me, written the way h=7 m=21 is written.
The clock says h=1 m=13
